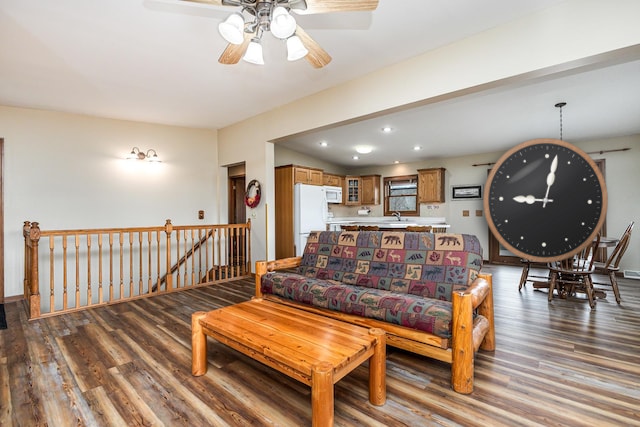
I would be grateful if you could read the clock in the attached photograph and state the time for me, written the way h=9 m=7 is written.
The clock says h=9 m=2
